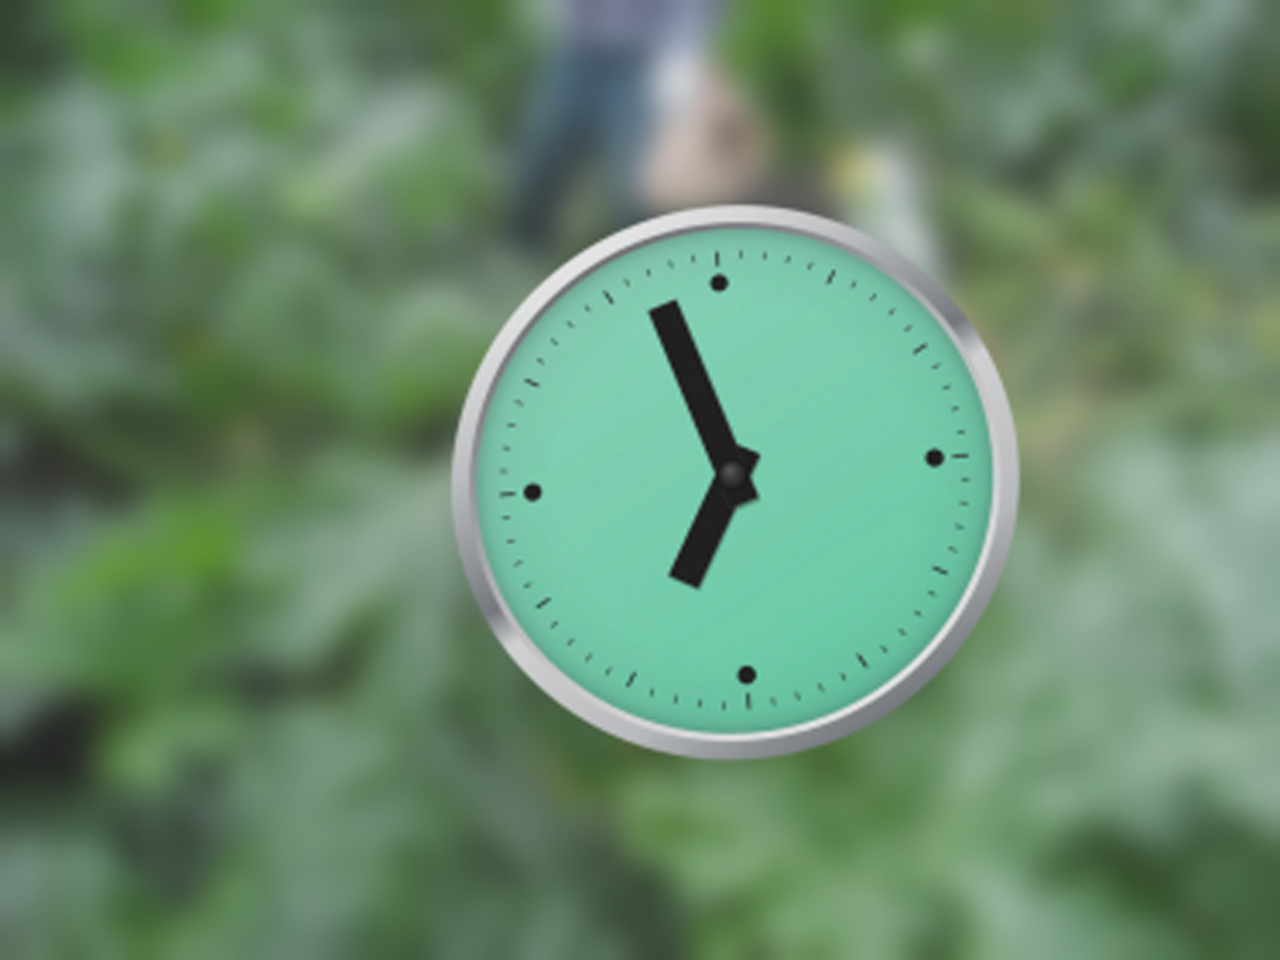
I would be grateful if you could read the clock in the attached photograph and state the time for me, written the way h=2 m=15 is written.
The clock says h=6 m=57
